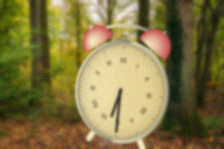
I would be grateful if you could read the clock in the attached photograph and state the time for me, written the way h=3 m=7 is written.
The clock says h=6 m=30
